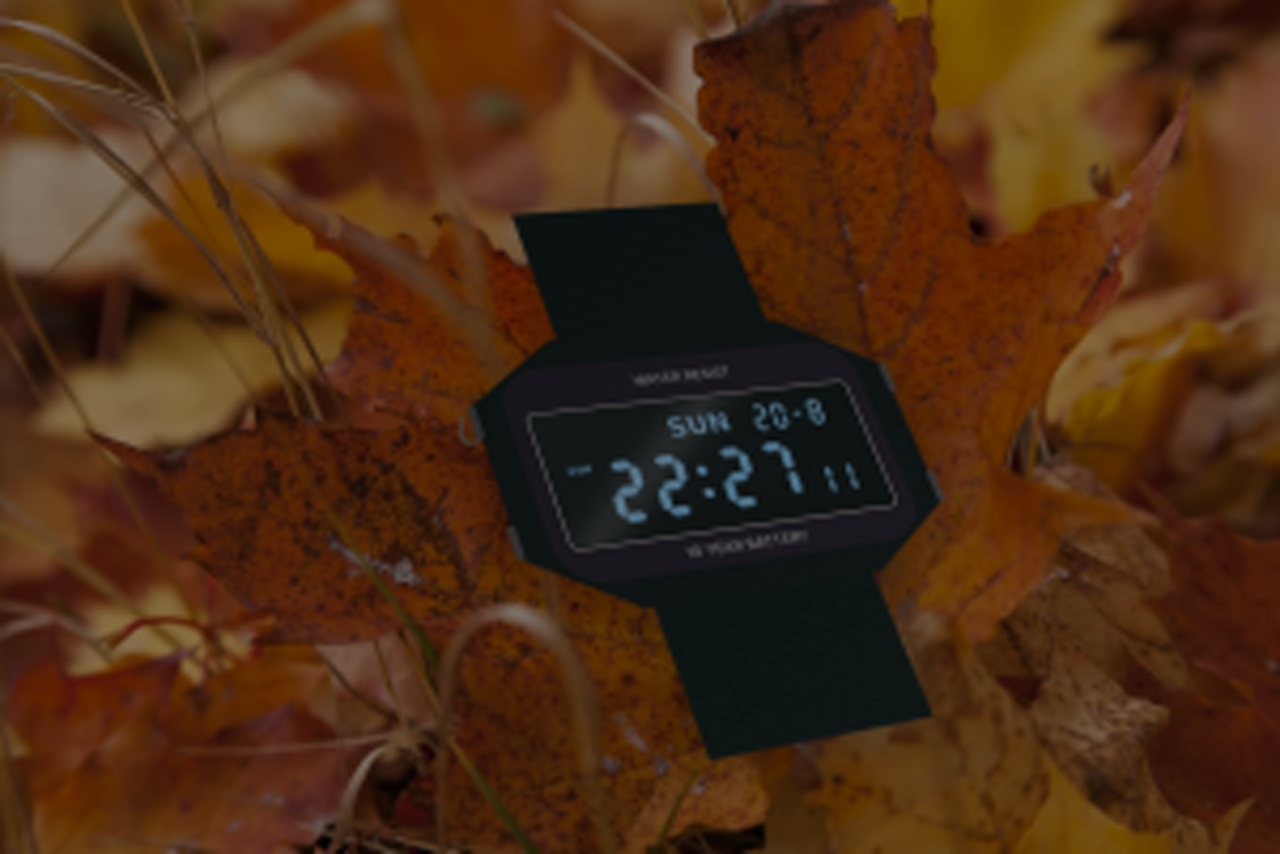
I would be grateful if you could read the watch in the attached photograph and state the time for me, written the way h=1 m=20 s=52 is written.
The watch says h=22 m=27 s=11
